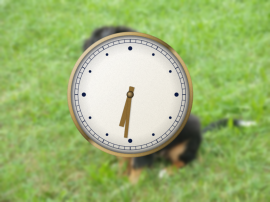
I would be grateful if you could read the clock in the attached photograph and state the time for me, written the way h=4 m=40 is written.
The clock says h=6 m=31
